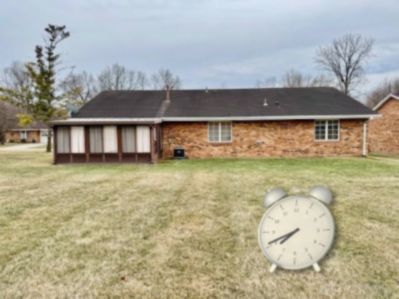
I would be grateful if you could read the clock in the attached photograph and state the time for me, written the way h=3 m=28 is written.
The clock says h=7 m=41
